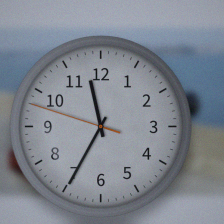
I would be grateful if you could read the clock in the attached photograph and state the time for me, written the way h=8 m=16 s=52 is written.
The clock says h=11 m=34 s=48
